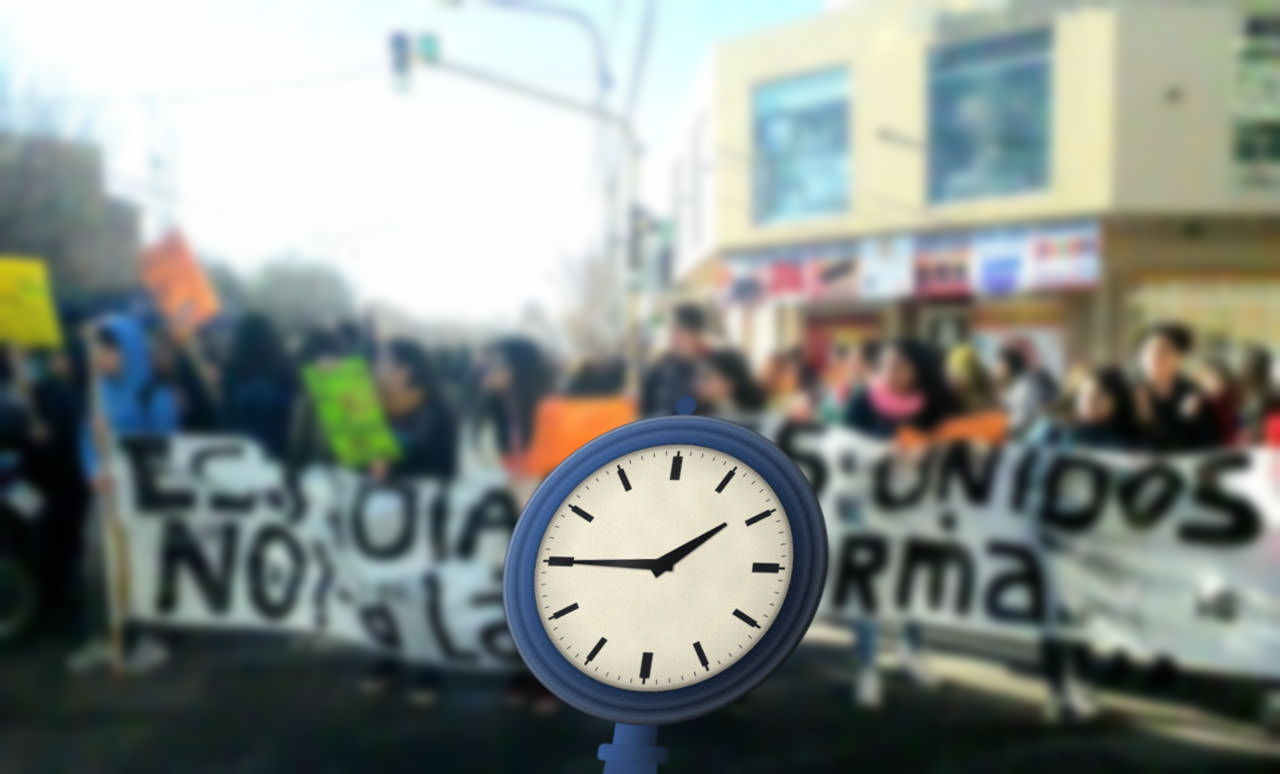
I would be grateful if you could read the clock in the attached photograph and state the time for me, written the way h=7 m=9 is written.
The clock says h=1 m=45
